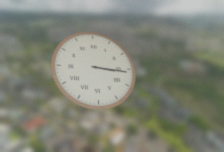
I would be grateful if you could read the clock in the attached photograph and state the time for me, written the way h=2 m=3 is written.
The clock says h=3 m=16
